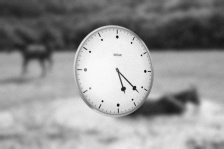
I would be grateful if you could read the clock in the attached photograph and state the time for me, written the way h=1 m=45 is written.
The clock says h=5 m=22
